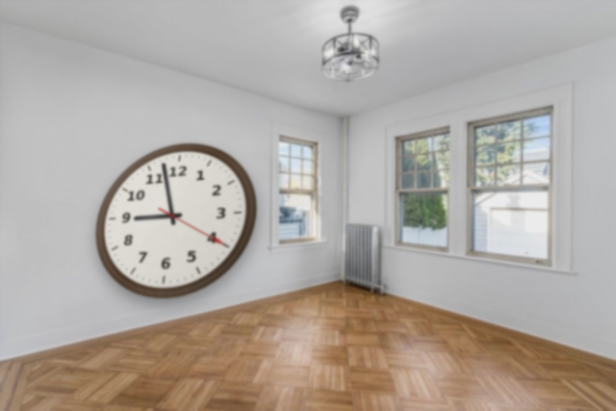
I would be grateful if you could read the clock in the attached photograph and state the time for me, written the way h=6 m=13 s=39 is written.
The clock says h=8 m=57 s=20
